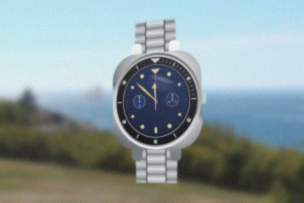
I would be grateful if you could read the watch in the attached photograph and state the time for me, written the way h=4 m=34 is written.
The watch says h=11 m=52
